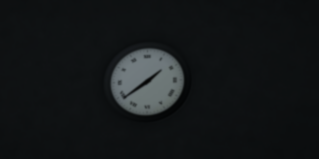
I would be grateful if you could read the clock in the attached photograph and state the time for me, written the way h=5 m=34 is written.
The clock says h=1 m=39
